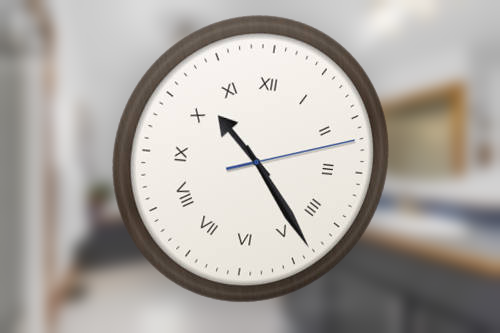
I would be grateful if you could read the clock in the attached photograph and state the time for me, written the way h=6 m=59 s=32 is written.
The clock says h=10 m=23 s=12
